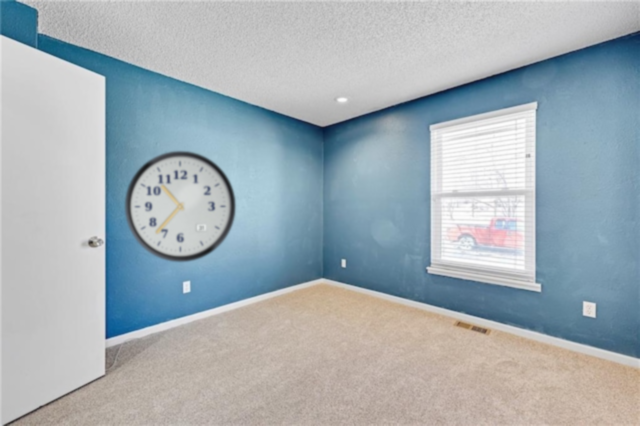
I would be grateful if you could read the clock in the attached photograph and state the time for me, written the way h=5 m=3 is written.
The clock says h=10 m=37
